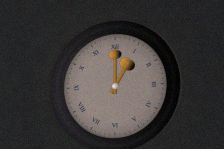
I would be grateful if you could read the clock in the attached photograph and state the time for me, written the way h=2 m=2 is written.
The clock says h=1 m=0
